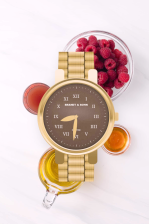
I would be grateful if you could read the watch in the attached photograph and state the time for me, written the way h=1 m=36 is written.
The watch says h=8 m=31
